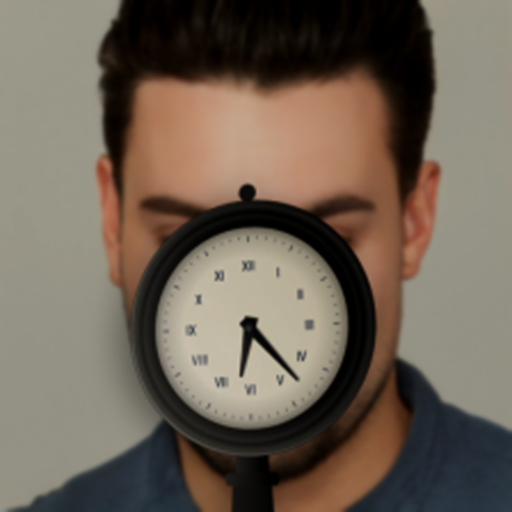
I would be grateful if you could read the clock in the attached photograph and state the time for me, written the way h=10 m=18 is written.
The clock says h=6 m=23
